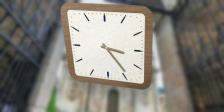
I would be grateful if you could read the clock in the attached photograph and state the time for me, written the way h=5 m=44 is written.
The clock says h=3 m=24
